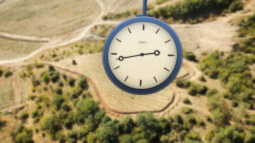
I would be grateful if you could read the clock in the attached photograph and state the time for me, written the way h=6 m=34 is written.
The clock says h=2 m=43
